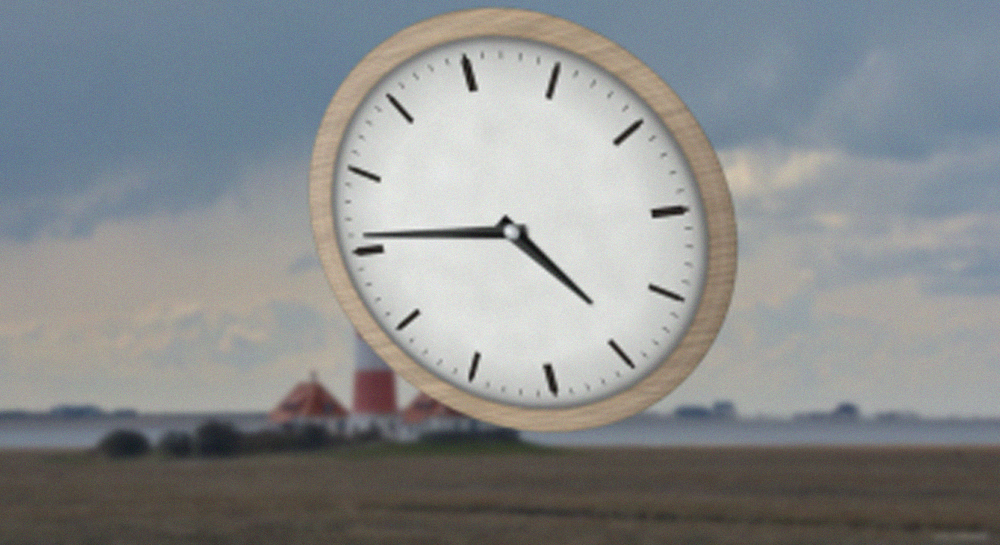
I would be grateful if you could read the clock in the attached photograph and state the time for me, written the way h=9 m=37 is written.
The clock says h=4 m=46
